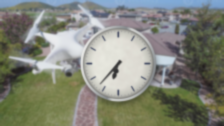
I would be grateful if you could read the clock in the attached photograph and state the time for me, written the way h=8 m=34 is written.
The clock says h=6 m=37
